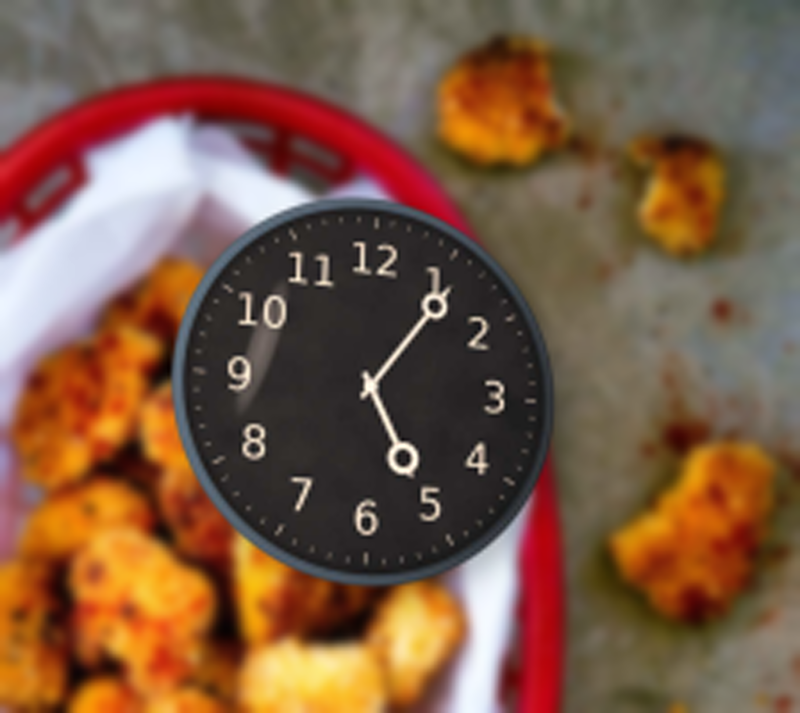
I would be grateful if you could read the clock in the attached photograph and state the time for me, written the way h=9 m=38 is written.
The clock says h=5 m=6
